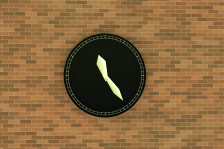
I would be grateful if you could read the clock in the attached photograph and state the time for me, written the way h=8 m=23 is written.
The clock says h=11 m=24
